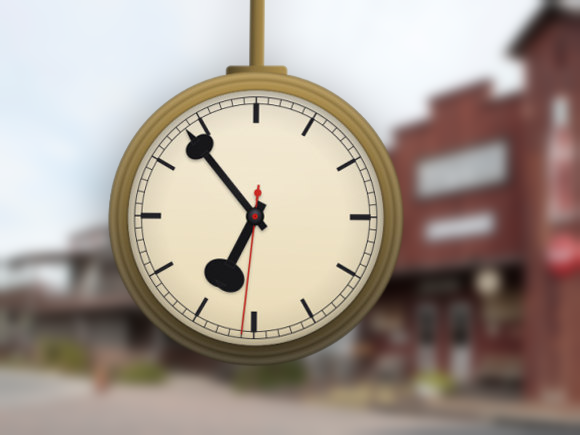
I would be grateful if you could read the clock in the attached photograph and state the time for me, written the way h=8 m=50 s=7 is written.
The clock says h=6 m=53 s=31
